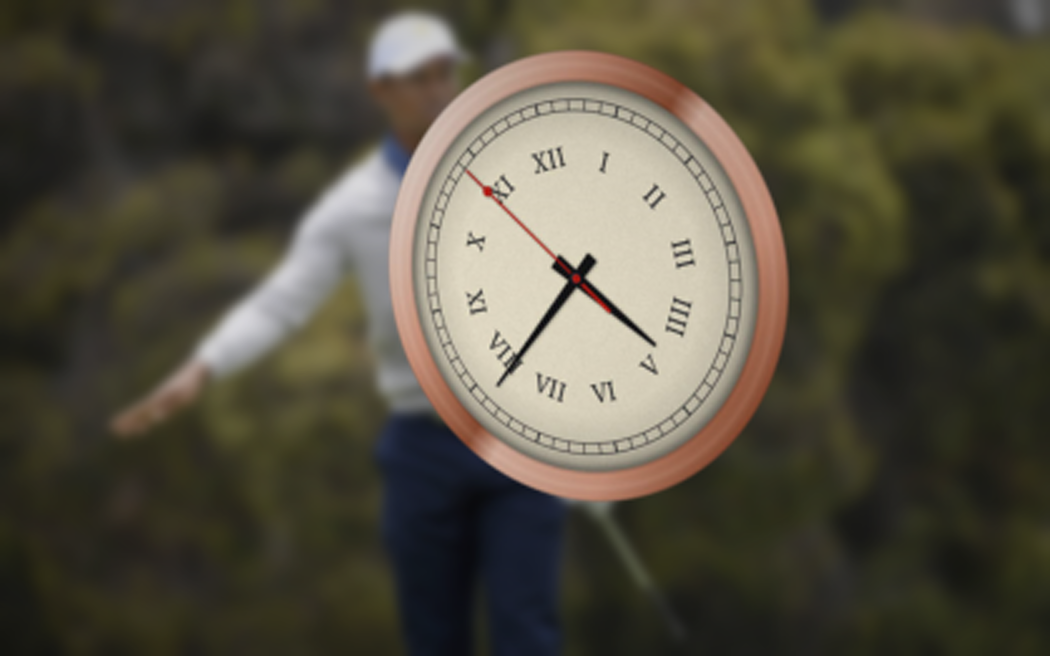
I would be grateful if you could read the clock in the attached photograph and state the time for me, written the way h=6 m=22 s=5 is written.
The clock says h=4 m=38 s=54
